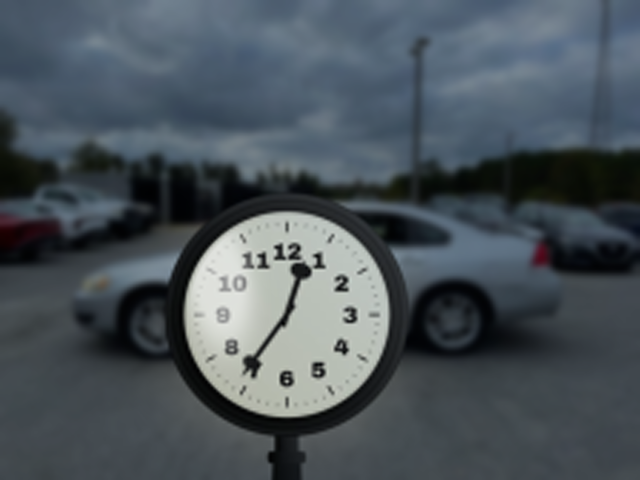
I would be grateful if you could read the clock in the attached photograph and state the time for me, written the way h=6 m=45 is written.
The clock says h=12 m=36
